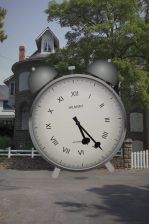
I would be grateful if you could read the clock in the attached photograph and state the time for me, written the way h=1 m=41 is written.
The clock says h=5 m=24
